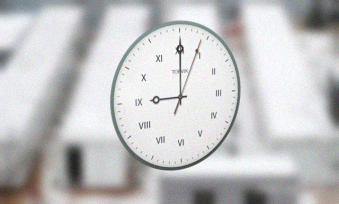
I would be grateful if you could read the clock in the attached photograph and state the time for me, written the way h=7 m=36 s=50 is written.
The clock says h=9 m=0 s=4
